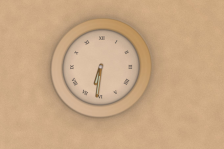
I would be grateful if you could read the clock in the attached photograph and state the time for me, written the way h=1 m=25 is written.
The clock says h=6 m=31
